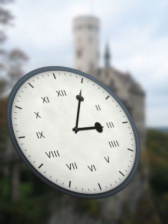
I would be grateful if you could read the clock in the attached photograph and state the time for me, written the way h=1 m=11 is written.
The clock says h=3 m=5
